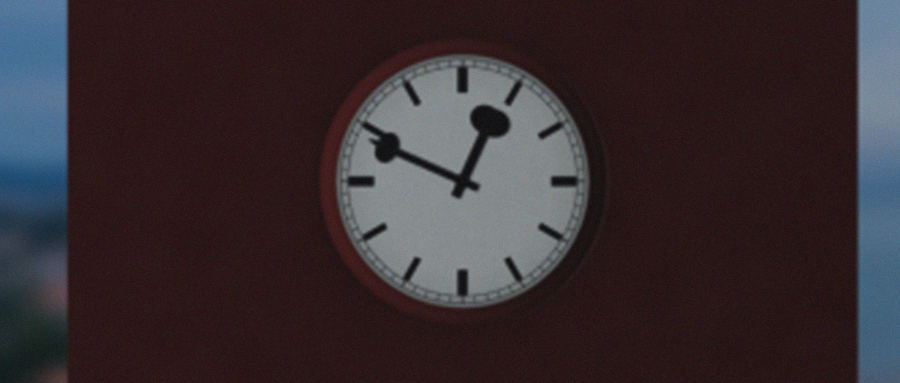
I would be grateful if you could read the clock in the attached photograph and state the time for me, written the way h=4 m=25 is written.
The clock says h=12 m=49
